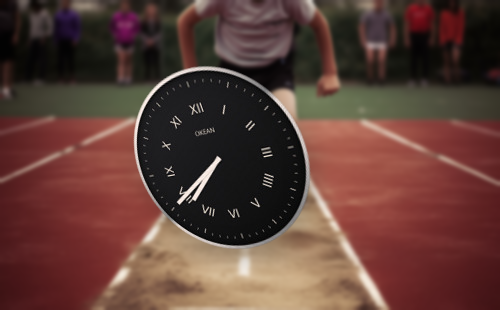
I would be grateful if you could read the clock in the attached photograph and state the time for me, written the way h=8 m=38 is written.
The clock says h=7 m=40
